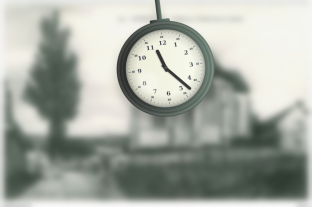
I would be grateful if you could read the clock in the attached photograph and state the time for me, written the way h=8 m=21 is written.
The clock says h=11 m=23
